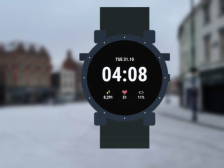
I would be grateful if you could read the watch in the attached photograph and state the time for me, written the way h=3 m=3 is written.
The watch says h=4 m=8
